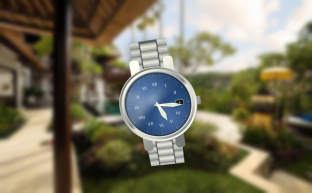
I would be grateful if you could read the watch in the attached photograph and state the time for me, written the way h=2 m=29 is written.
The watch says h=5 m=16
